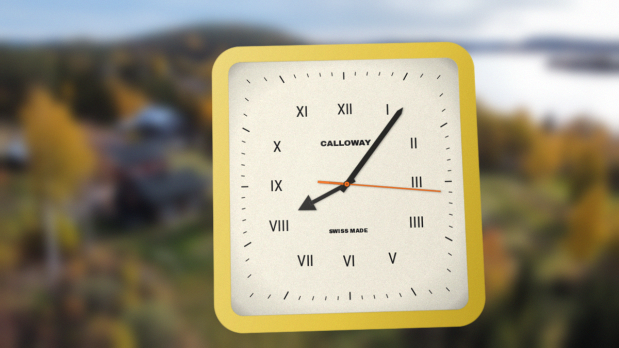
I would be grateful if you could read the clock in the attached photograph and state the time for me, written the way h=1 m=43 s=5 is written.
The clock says h=8 m=6 s=16
